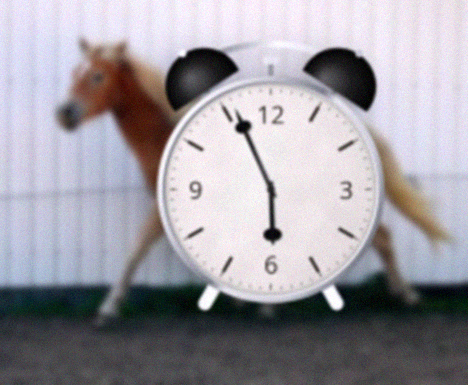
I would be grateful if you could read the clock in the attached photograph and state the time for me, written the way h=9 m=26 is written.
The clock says h=5 m=56
